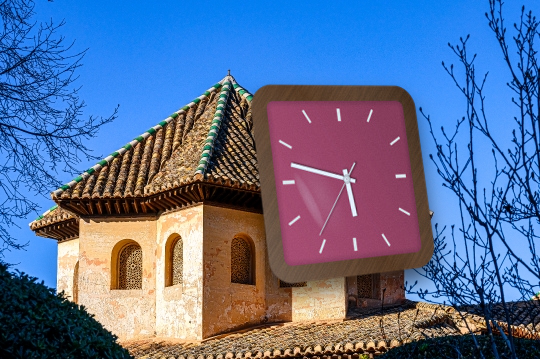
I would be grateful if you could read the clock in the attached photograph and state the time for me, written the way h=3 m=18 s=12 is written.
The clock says h=5 m=47 s=36
